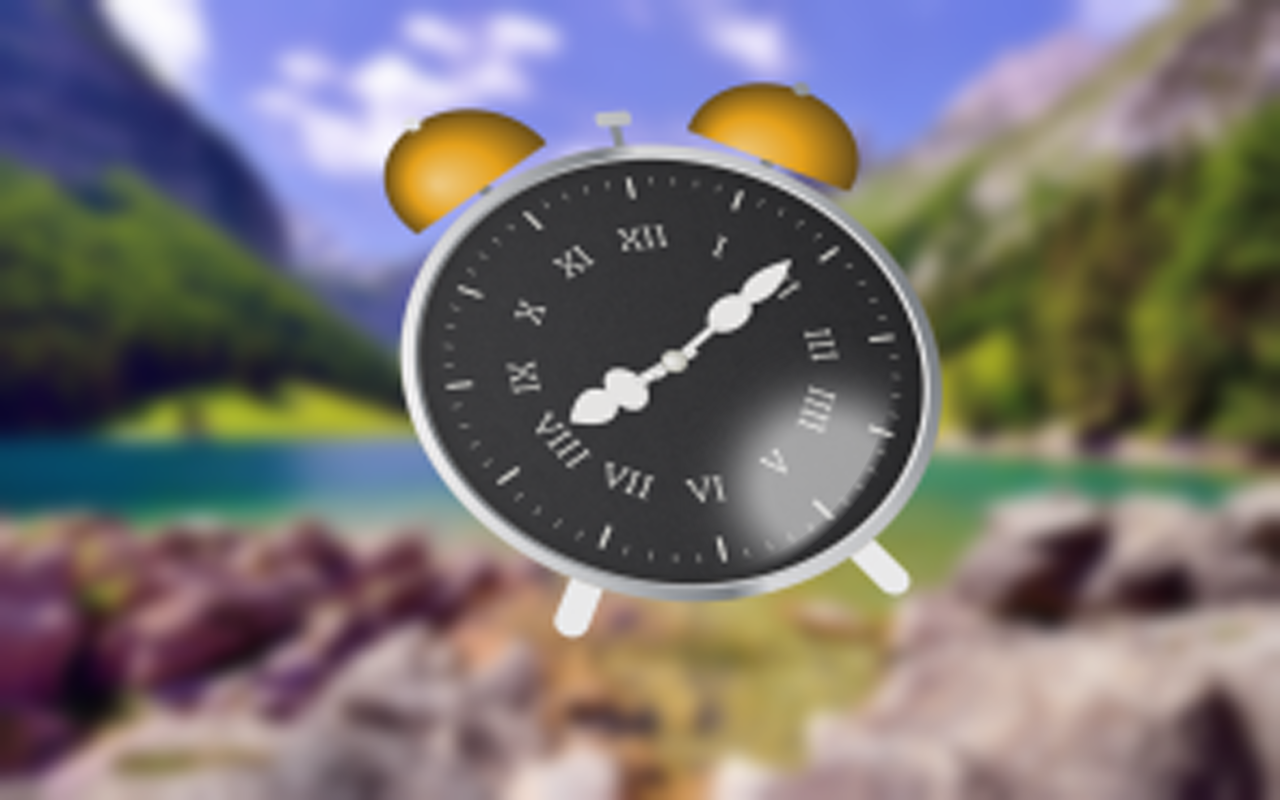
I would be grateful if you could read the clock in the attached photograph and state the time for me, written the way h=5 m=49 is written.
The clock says h=8 m=9
